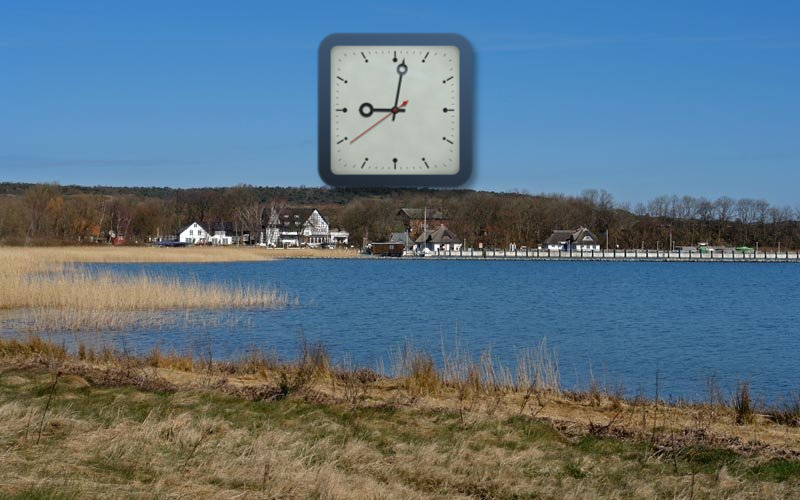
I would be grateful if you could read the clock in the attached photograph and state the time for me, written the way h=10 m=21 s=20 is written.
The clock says h=9 m=1 s=39
